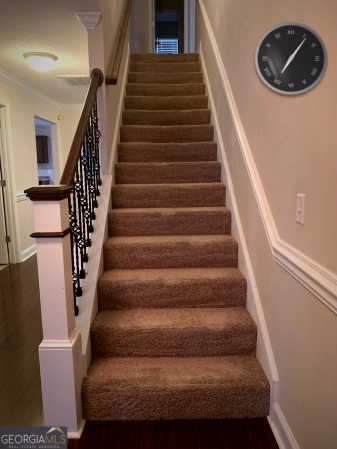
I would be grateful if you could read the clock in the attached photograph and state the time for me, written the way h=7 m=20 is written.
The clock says h=7 m=6
